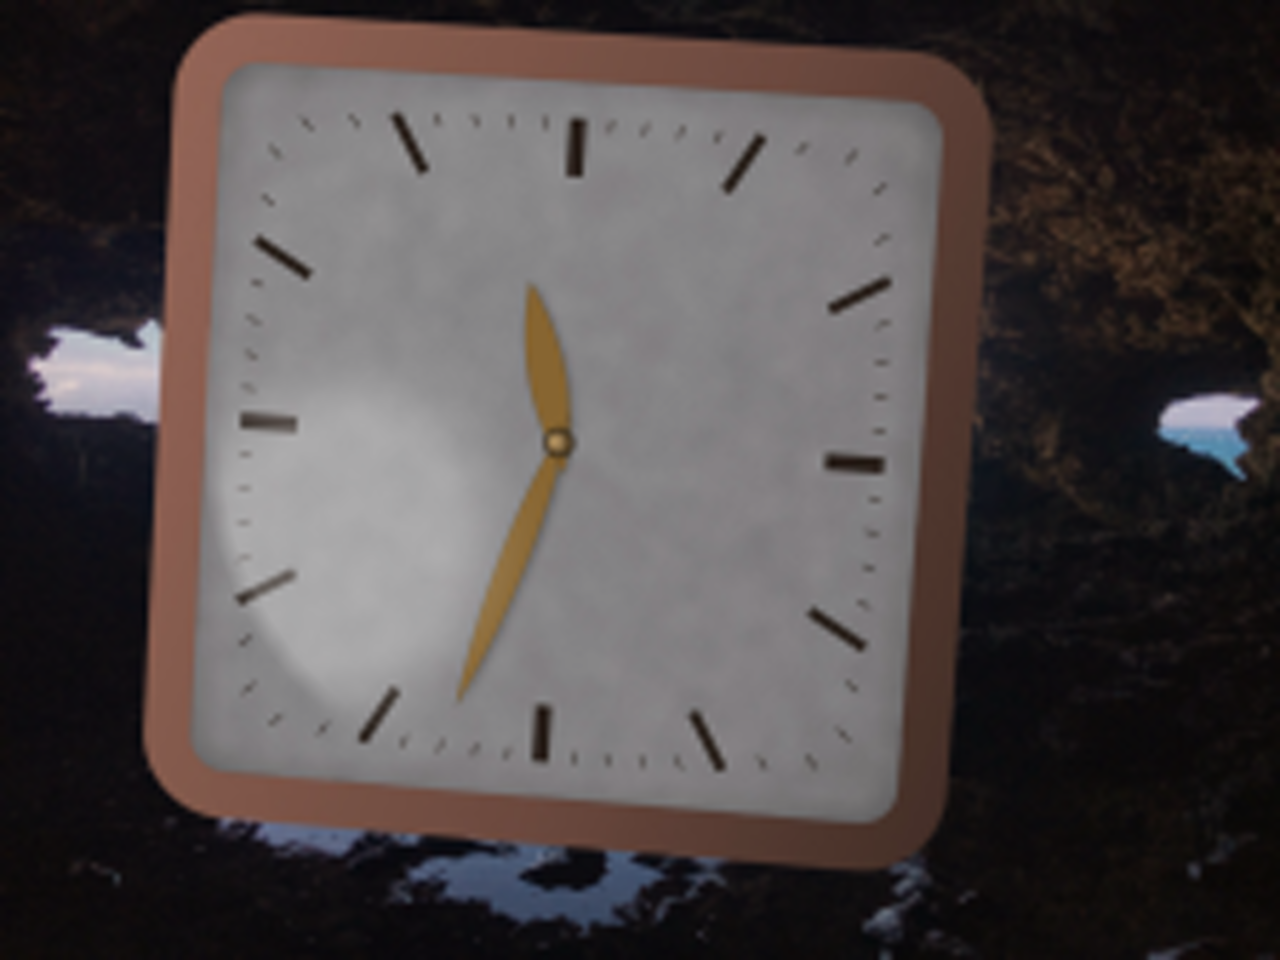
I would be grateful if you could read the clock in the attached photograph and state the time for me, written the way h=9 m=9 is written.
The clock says h=11 m=33
